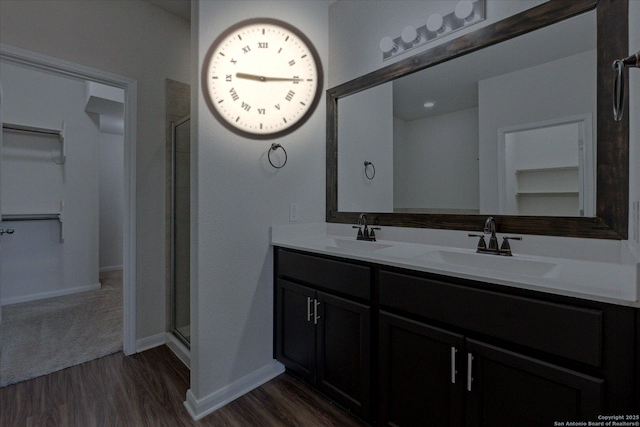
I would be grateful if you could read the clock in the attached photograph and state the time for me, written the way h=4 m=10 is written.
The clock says h=9 m=15
